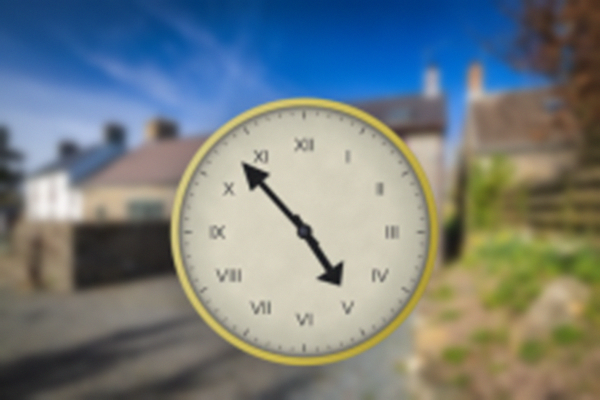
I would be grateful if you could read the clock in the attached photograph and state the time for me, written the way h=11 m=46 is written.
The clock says h=4 m=53
